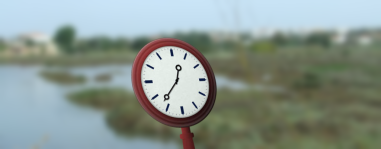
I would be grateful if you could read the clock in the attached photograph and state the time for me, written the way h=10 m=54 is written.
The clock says h=12 m=37
